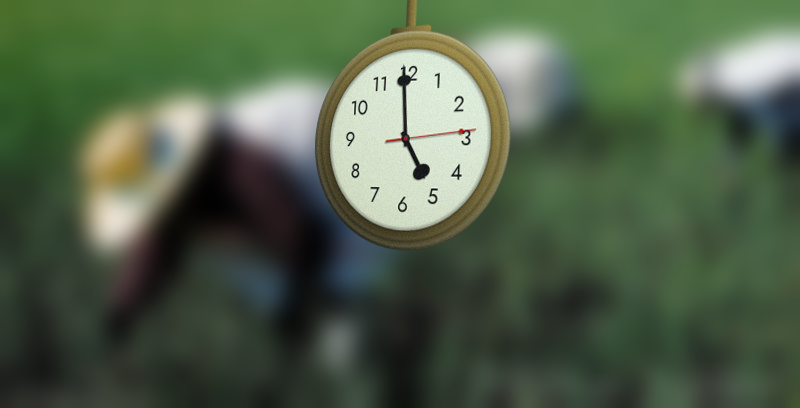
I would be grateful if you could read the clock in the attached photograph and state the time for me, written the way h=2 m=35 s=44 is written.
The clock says h=4 m=59 s=14
